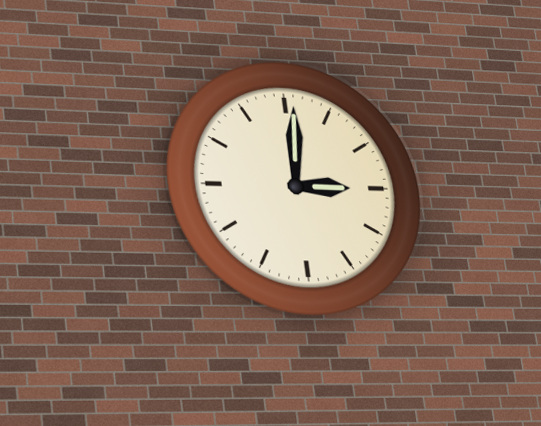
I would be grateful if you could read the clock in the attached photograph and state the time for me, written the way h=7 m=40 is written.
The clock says h=3 m=1
